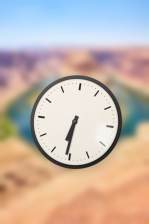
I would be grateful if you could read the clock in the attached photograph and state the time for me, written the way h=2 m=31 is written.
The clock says h=6 m=31
